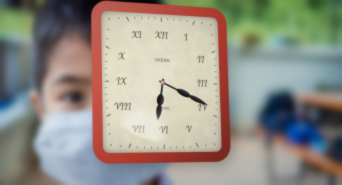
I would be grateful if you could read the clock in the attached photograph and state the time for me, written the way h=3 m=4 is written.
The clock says h=6 m=19
